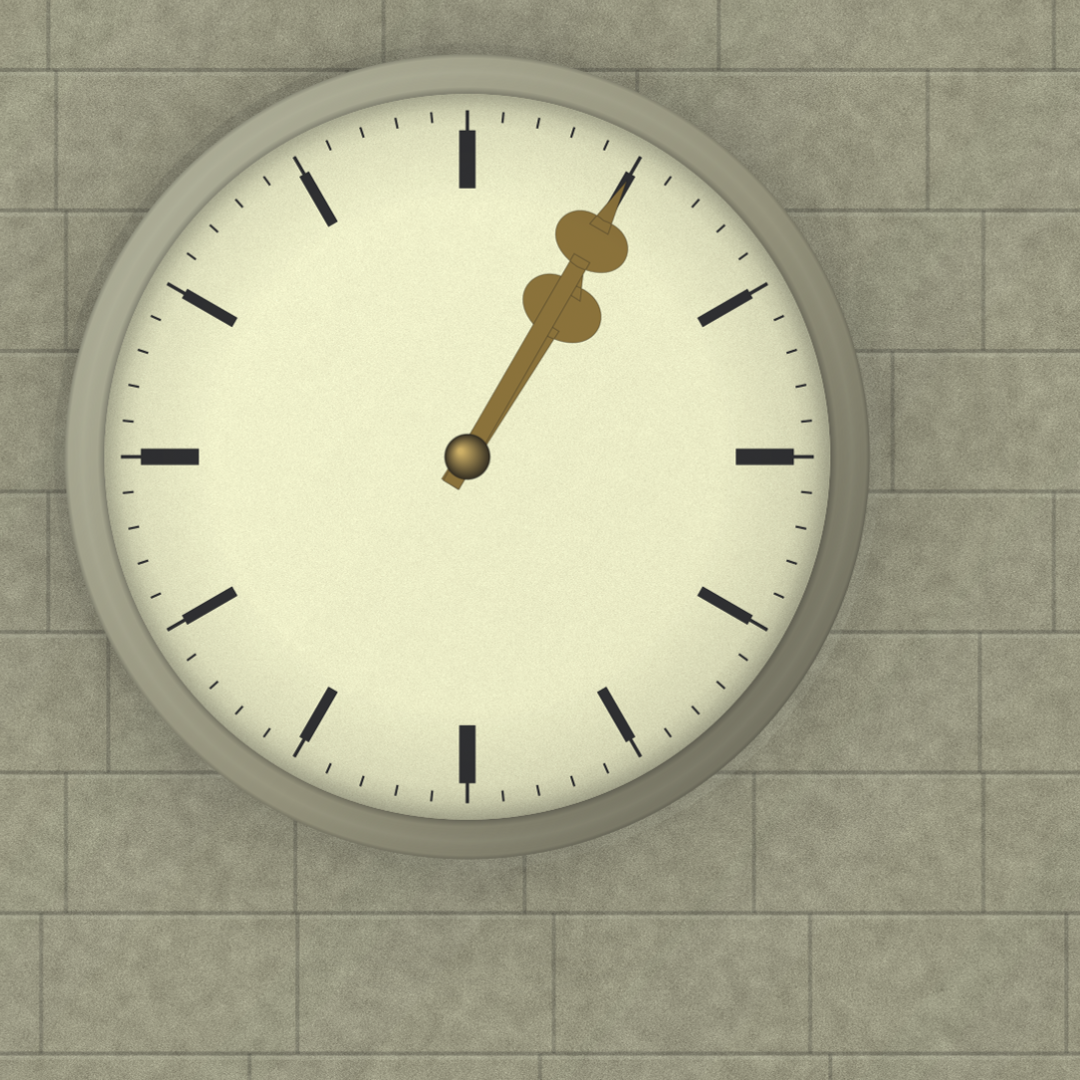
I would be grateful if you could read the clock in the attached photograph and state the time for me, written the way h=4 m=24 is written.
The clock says h=1 m=5
